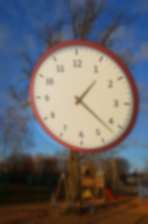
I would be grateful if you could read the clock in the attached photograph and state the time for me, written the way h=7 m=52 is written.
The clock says h=1 m=22
